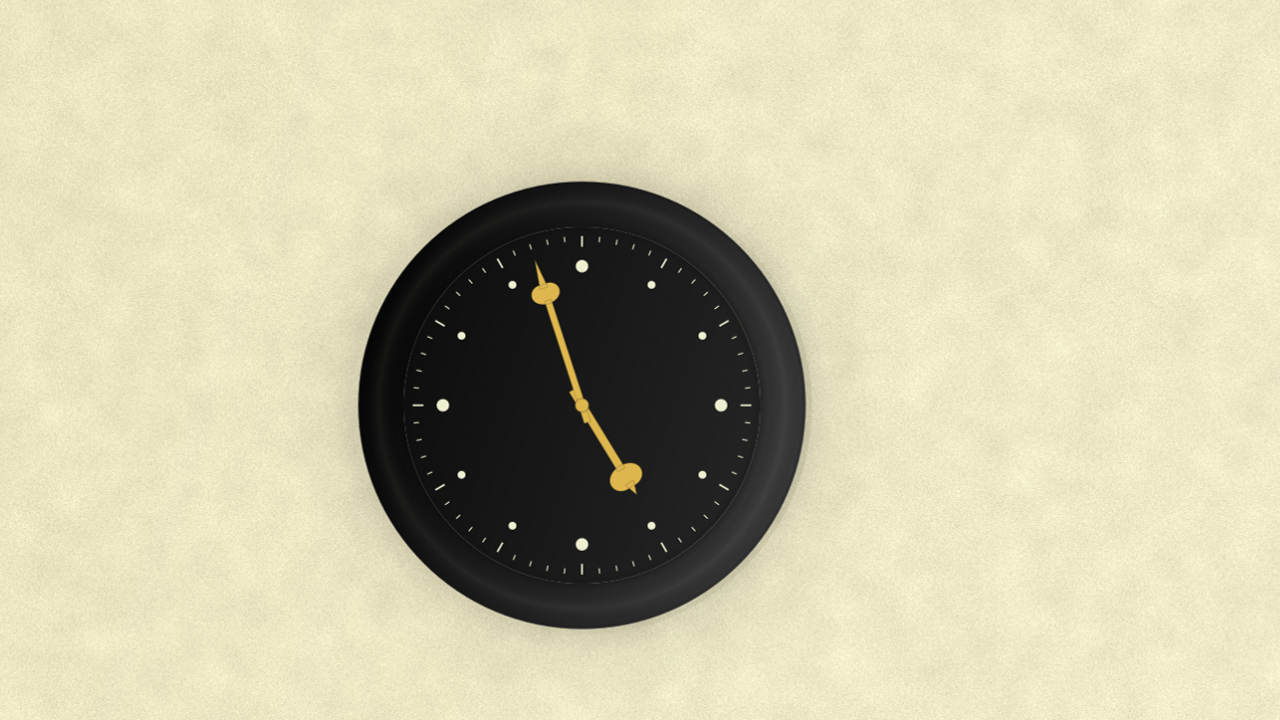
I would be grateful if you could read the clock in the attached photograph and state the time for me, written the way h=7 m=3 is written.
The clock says h=4 m=57
